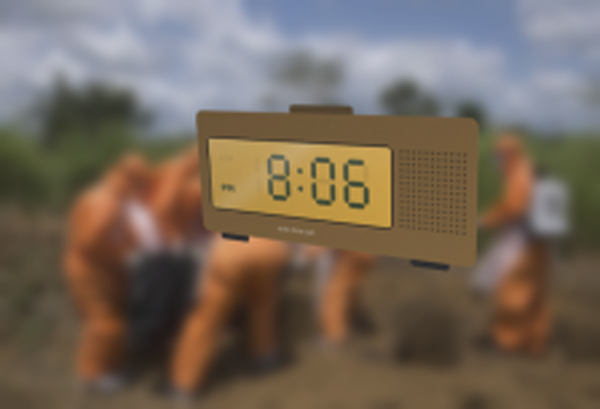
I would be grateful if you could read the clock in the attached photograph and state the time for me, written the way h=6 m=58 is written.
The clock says h=8 m=6
